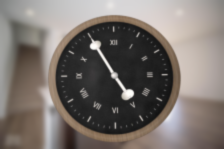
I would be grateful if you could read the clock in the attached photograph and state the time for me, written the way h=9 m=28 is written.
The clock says h=4 m=55
